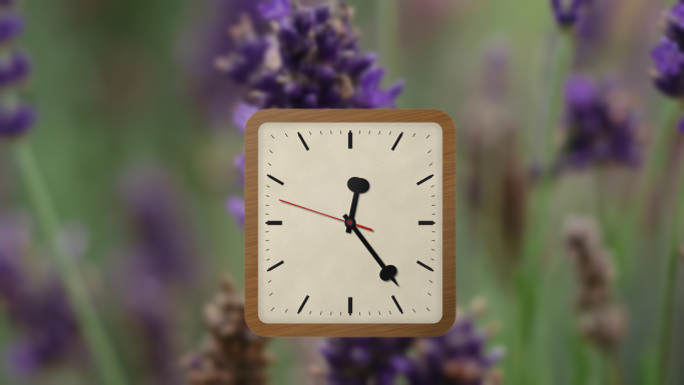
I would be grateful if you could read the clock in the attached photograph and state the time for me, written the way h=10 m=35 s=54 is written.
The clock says h=12 m=23 s=48
